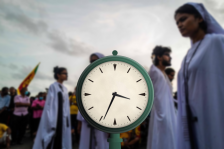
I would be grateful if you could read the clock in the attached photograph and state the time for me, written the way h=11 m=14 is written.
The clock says h=3 m=34
